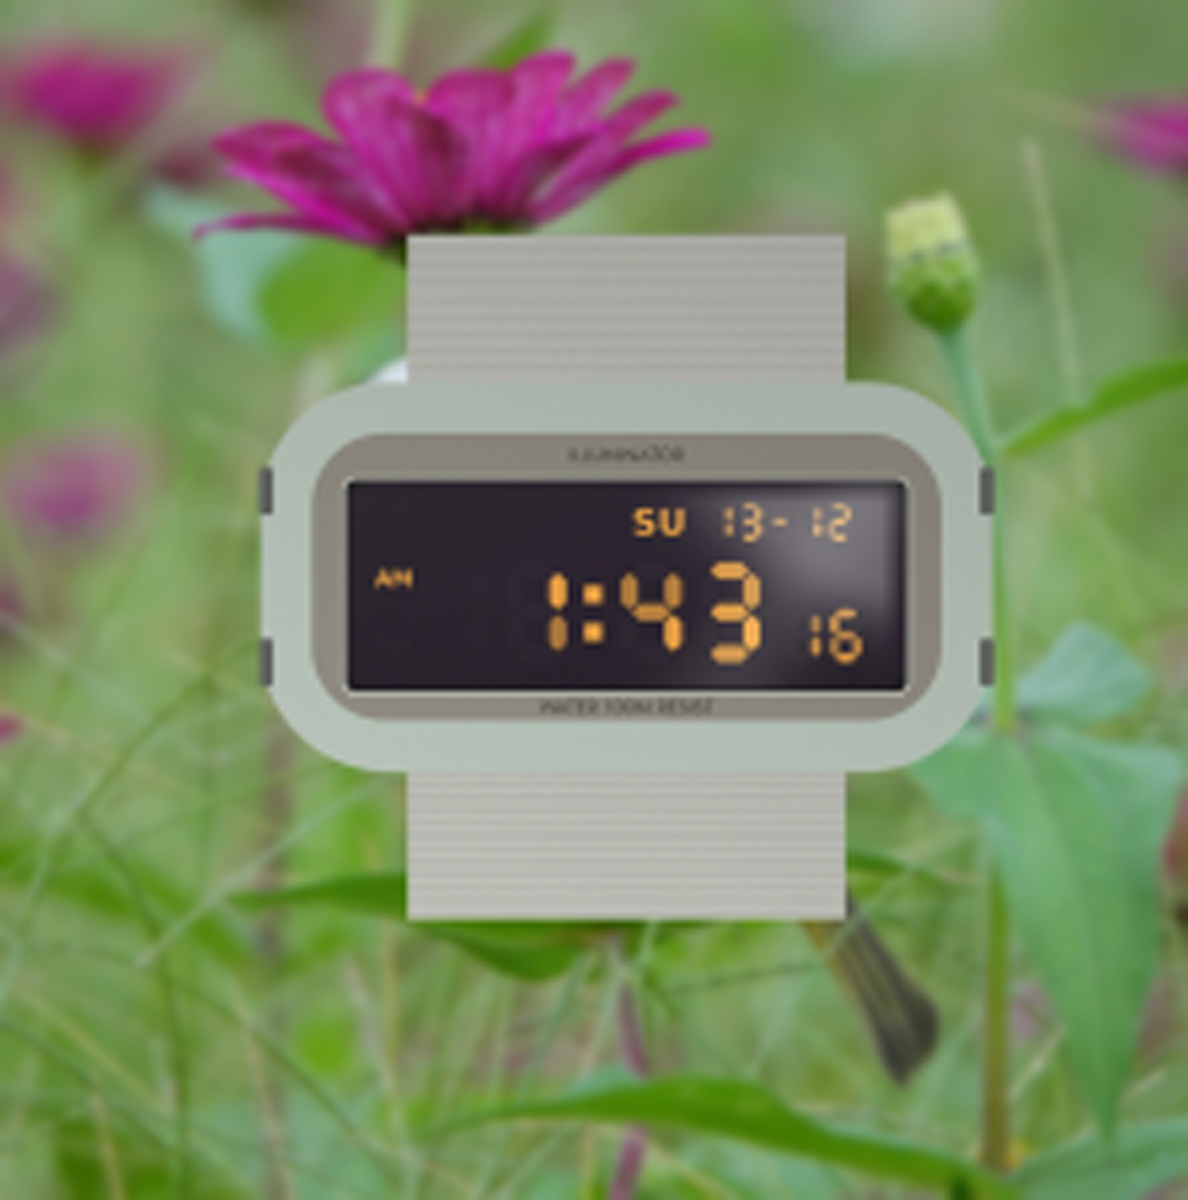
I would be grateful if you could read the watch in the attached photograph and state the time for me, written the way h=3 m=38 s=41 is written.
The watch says h=1 m=43 s=16
